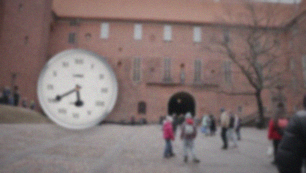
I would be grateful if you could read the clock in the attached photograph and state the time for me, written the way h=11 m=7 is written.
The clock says h=5 m=40
